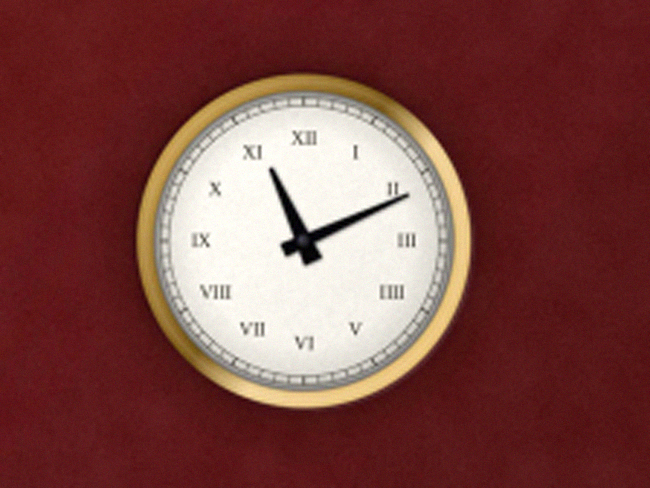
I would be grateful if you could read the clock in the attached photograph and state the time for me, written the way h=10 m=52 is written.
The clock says h=11 m=11
